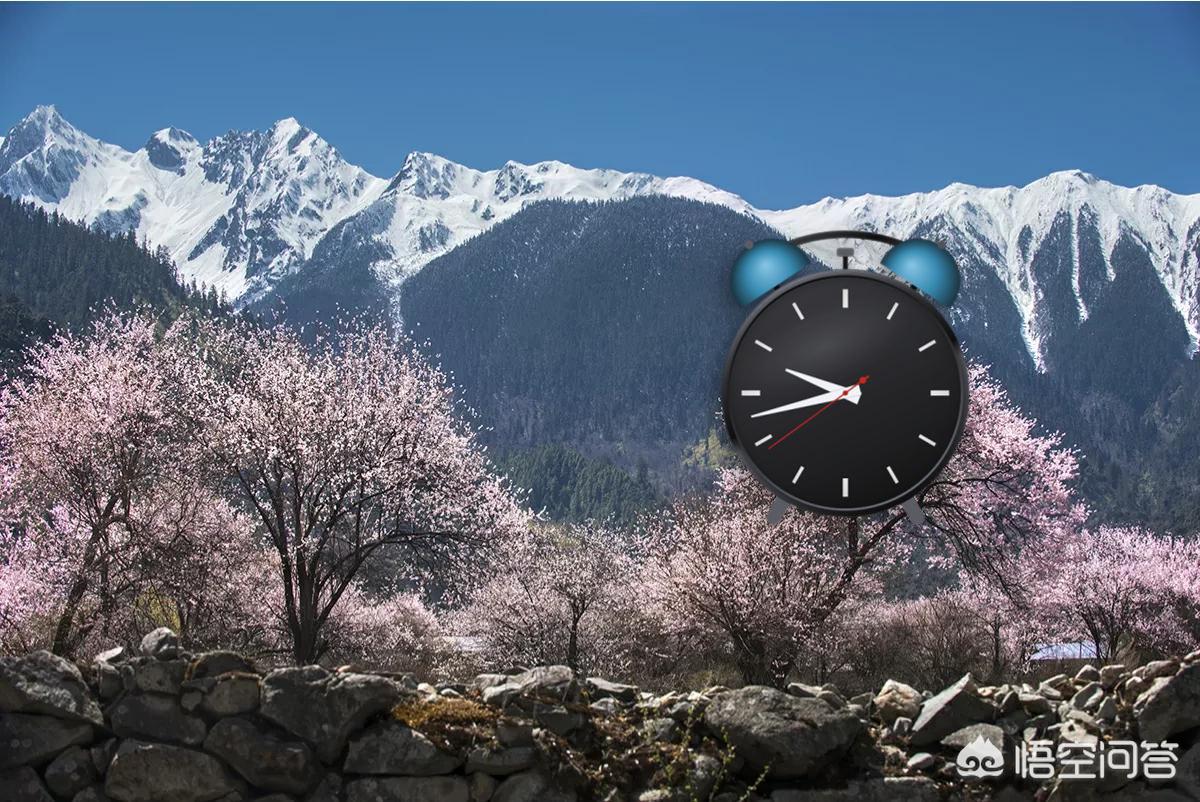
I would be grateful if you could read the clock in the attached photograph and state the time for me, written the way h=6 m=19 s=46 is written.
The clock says h=9 m=42 s=39
